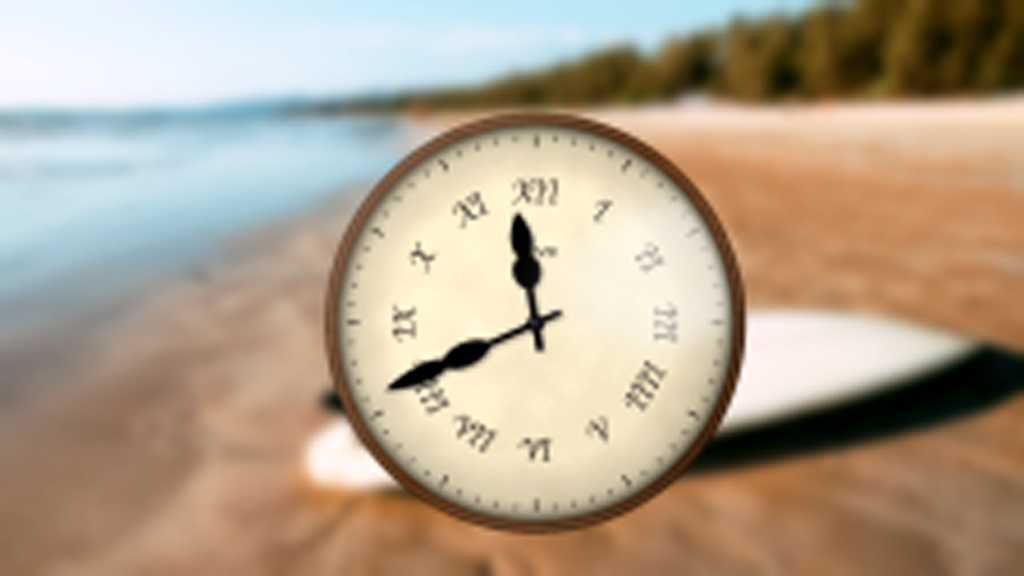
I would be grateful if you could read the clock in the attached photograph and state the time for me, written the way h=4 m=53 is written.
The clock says h=11 m=41
